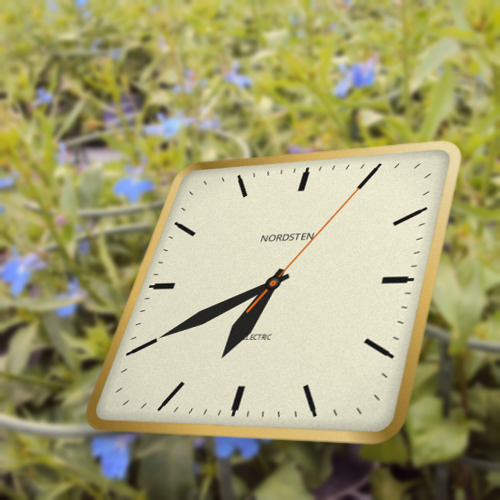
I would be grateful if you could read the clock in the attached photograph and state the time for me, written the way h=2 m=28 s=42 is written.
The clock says h=6 m=40 s=5
